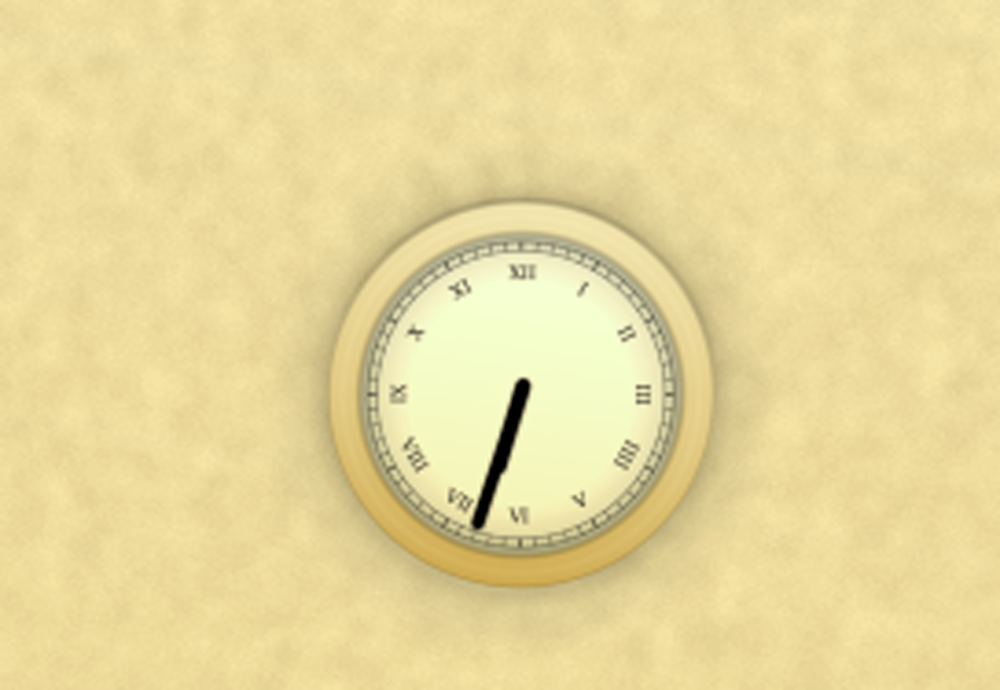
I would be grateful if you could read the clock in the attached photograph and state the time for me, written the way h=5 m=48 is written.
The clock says h=6 m=33
